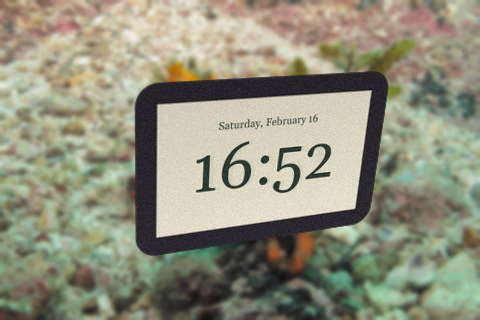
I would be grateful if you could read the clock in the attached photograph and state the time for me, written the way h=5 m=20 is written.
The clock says h=16 m=52
